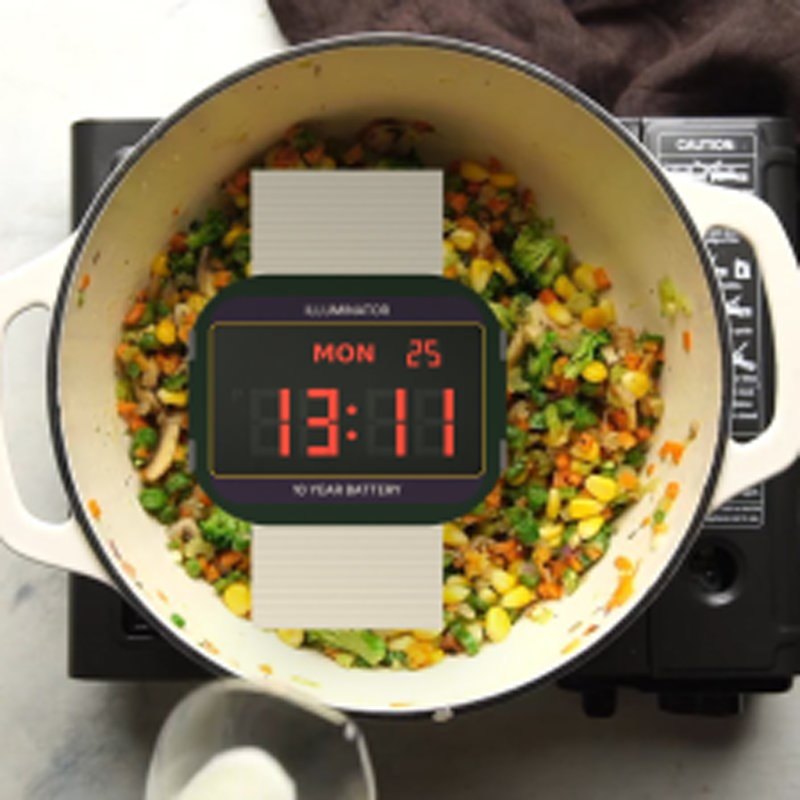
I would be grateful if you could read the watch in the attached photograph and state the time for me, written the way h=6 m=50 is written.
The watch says h=13 m=11
